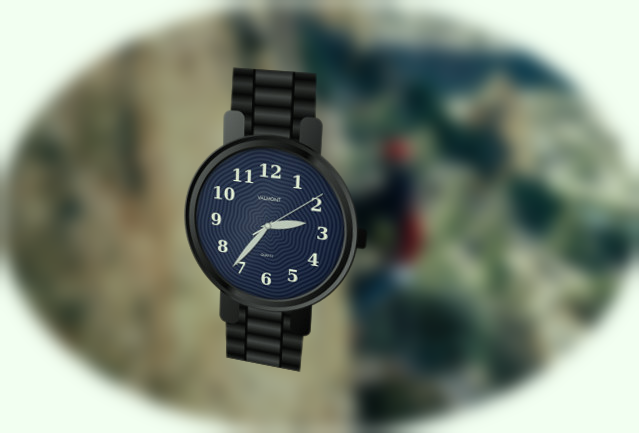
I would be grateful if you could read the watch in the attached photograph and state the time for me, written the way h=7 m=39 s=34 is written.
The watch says h=2 m=36 s=9
